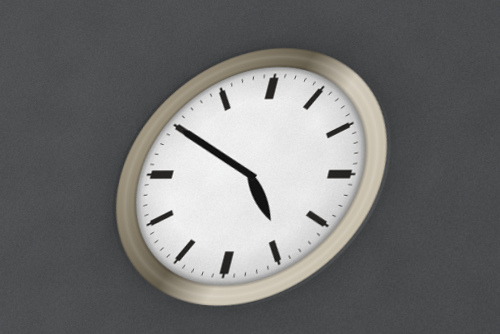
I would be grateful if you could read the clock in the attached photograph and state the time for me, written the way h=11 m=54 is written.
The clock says h=4 m=50
